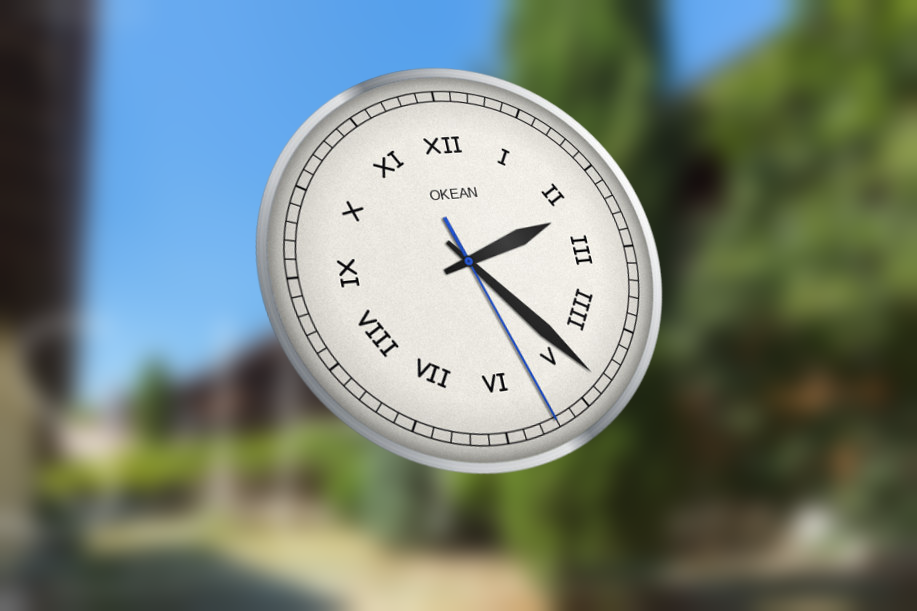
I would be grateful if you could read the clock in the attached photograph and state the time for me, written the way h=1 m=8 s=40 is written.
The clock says h=2 m=23 s=27
